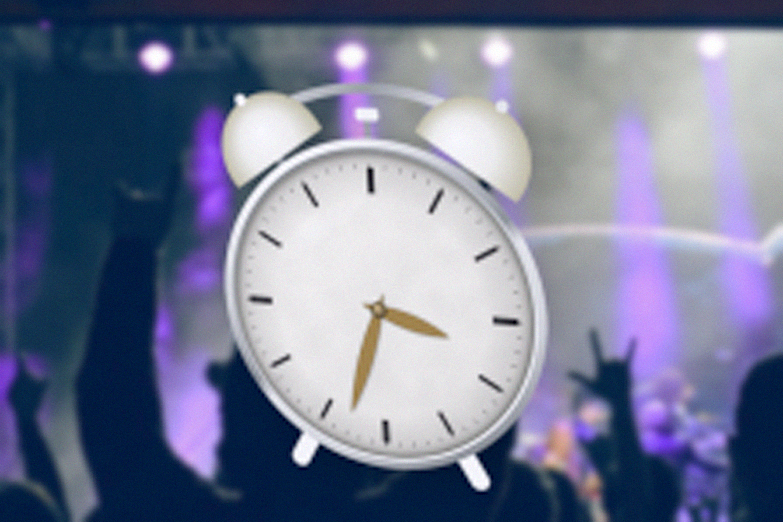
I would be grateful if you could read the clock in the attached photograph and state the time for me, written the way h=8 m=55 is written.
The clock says h=3 m=33
